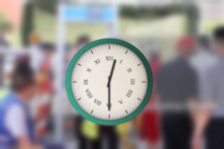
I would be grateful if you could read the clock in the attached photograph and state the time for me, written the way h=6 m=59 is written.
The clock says h=12 m=30
